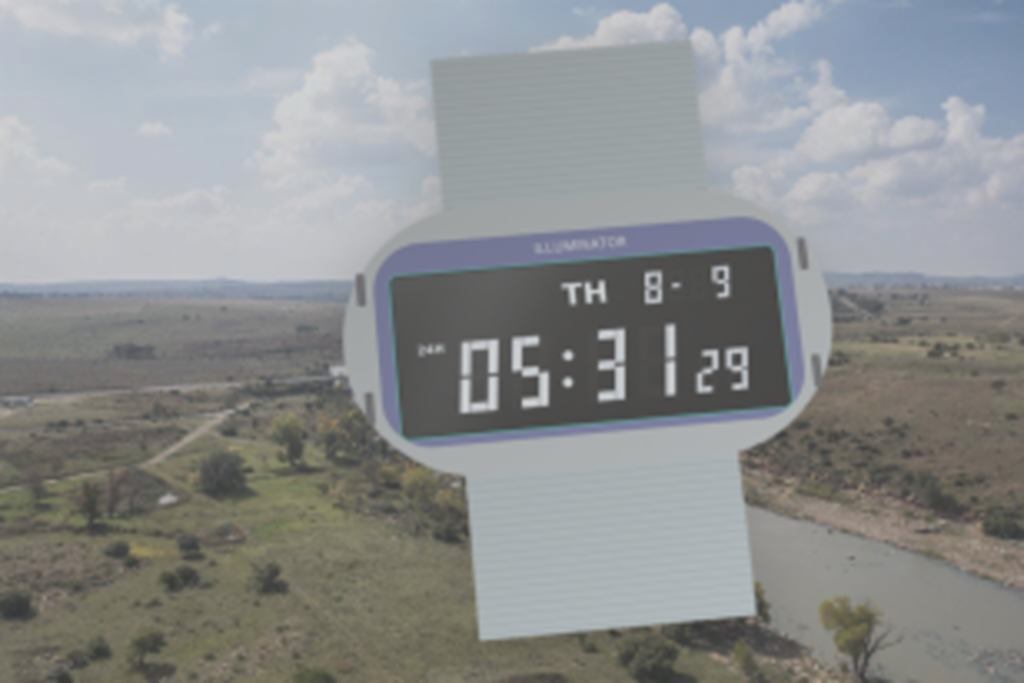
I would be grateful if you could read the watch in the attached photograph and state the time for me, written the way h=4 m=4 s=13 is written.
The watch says h=5 m=31 s=29
